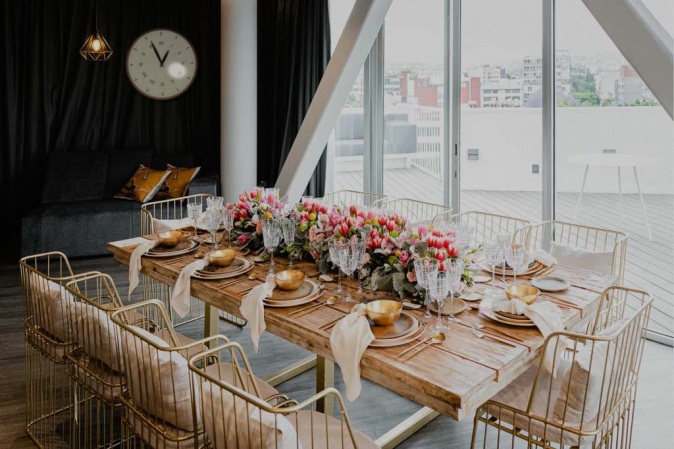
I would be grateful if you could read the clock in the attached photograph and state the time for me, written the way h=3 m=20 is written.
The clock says h=12 m=56
